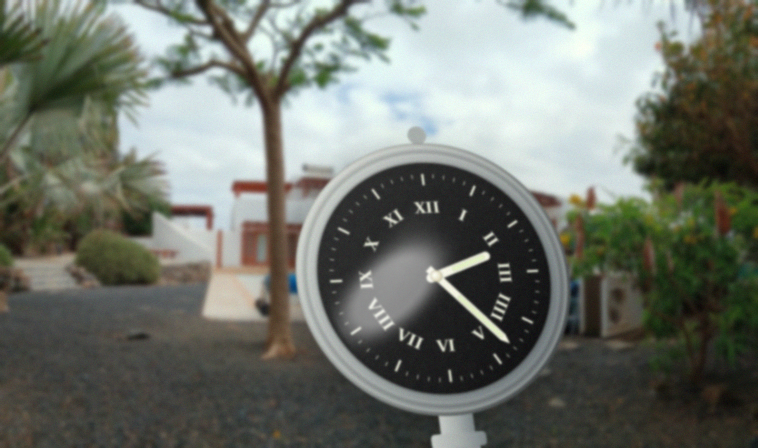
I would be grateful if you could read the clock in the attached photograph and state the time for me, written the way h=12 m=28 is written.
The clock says h=2 m=23
